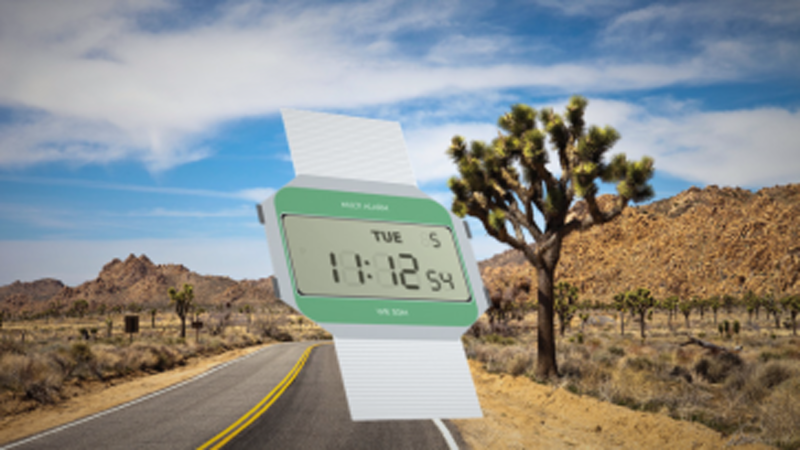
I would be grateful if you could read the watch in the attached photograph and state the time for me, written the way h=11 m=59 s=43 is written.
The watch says h=11 m=12 s=54
